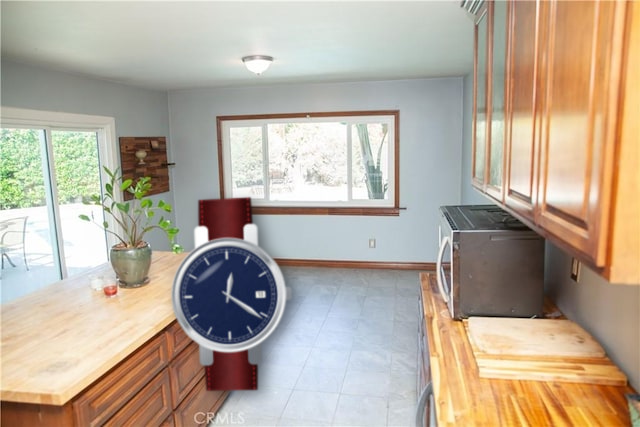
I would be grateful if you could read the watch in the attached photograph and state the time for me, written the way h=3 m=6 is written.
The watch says h=12 m=21
